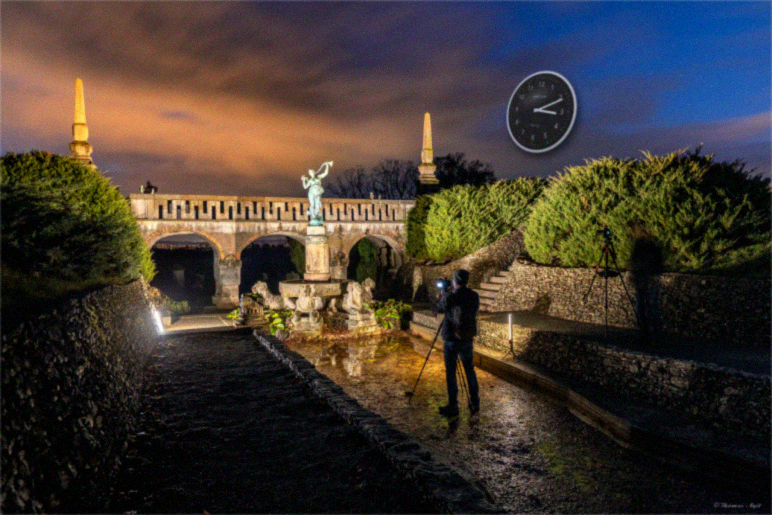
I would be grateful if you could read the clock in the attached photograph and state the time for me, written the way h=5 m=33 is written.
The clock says h=3 m=11
